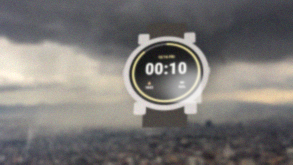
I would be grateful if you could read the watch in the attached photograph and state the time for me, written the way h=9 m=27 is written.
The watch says h=0 m=10
